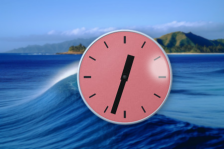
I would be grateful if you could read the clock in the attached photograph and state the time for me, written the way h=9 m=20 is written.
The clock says h=12 m=33
